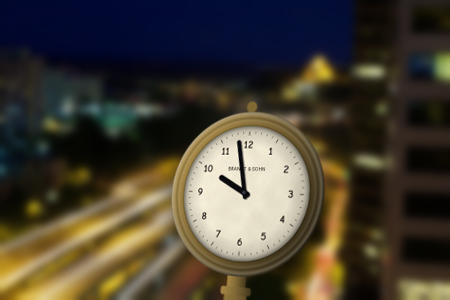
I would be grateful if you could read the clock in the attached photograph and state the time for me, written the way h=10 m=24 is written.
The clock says h=9 m=58
